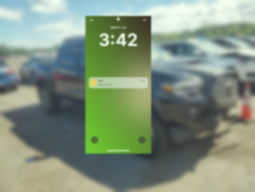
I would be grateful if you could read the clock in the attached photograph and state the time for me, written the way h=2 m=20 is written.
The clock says h=3 m=42
